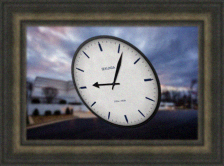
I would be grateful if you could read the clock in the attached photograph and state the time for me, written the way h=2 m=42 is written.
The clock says h=9 m=6
